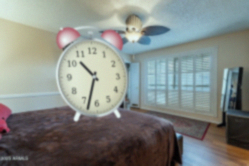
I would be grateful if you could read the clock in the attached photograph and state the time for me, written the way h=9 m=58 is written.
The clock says h=10 m=33
